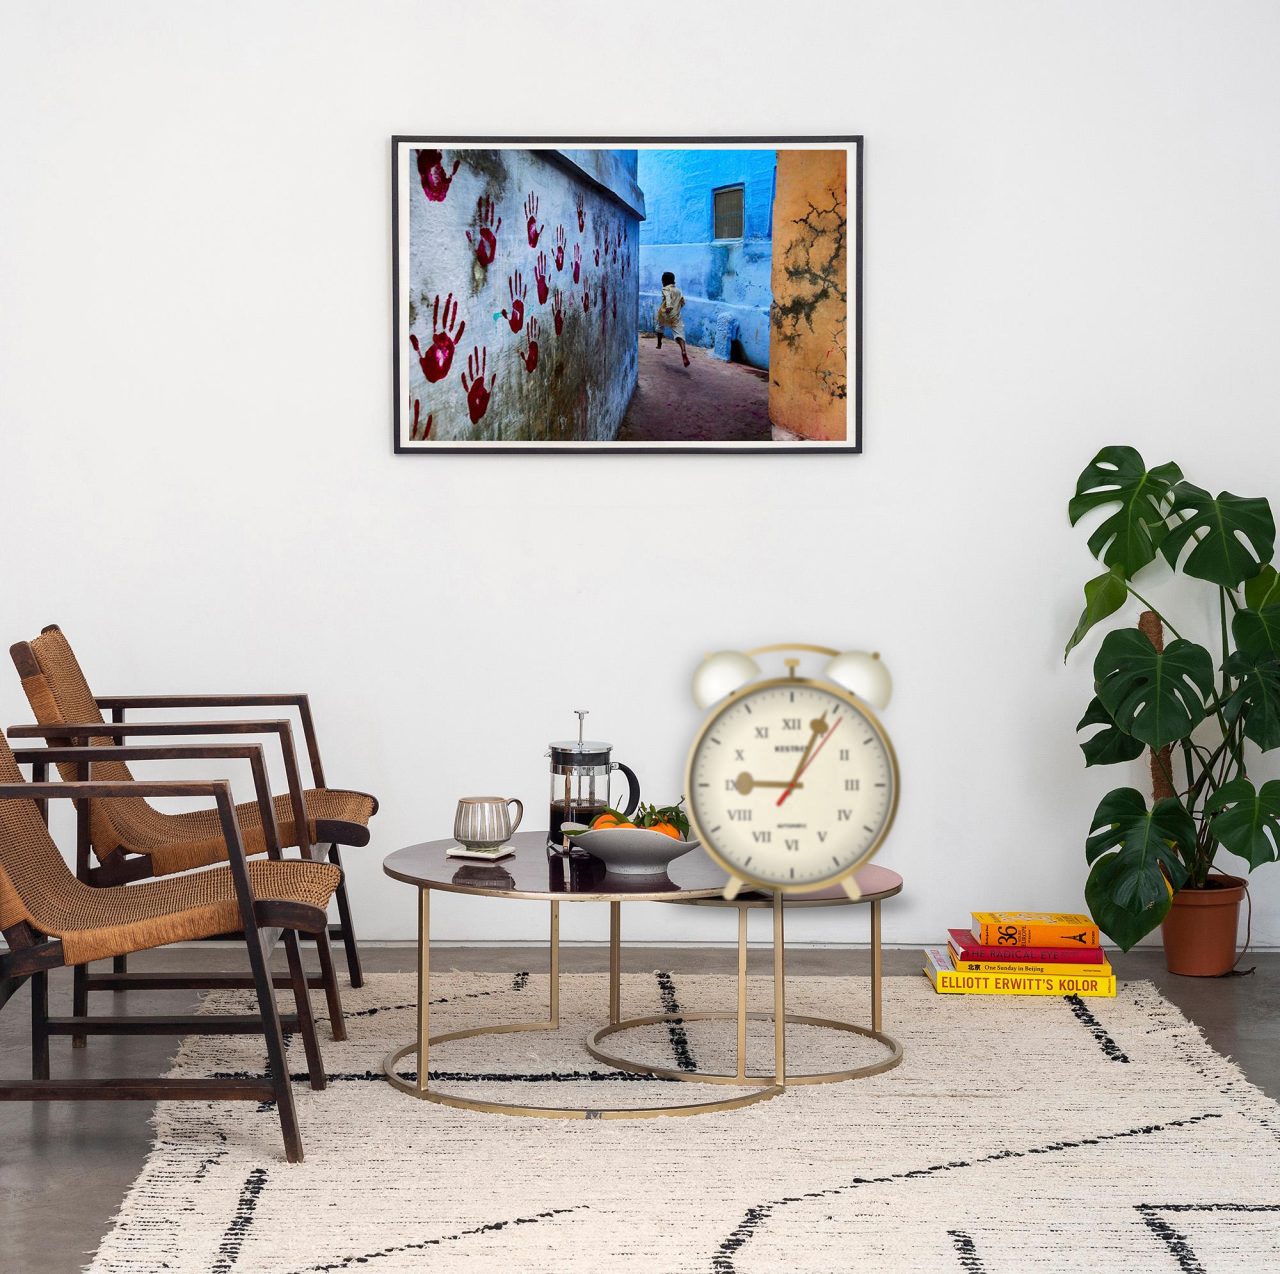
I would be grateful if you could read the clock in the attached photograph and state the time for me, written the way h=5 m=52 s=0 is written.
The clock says h=9 m=4 s=6
